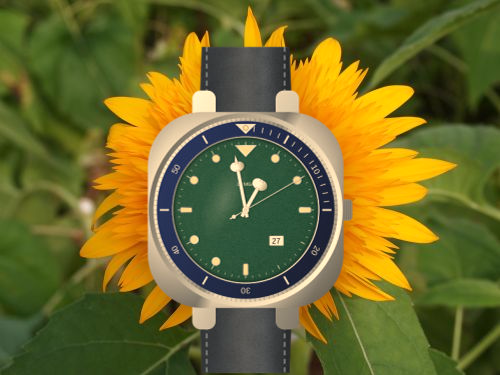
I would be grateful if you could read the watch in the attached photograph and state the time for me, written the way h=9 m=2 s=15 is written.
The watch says h=12 m=58 s=10
